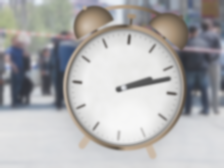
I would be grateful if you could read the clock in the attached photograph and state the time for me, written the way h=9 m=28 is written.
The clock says h=2 m=12
